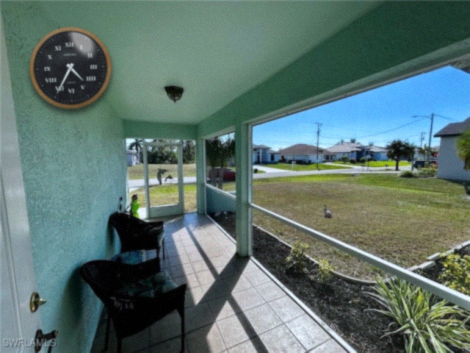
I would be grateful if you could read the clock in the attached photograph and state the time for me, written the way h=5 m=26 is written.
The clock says h=4 m=35
